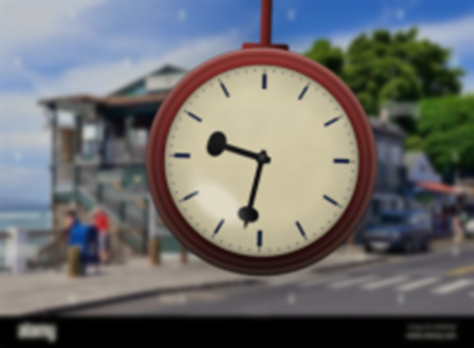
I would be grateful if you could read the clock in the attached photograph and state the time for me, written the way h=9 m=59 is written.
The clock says h=9 m=32
